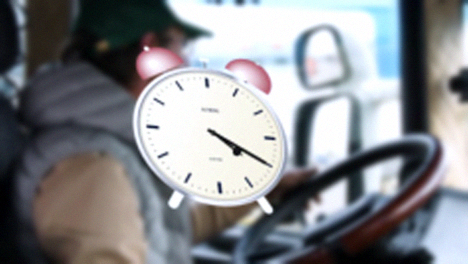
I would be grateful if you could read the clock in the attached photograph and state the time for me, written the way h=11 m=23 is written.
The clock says h=4 m=20
